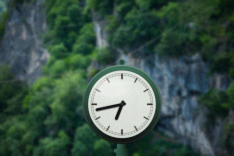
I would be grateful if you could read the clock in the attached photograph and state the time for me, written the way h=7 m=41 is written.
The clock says h=6 m=43
